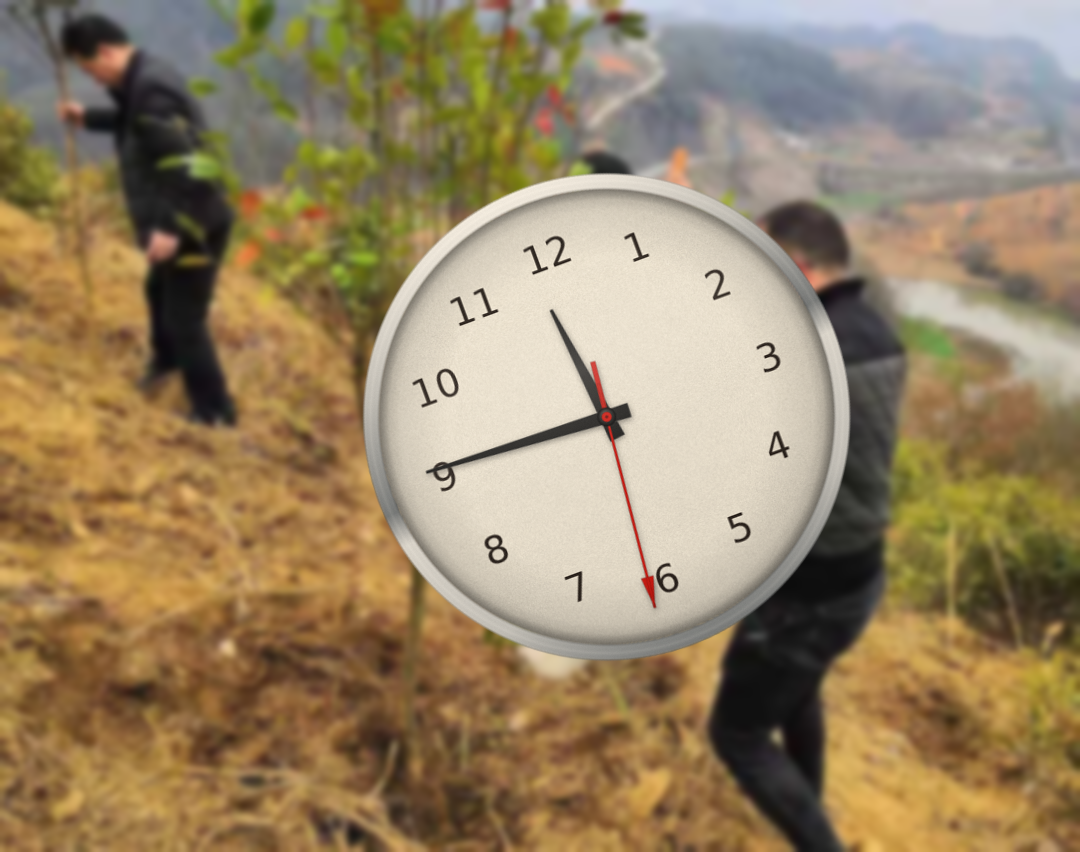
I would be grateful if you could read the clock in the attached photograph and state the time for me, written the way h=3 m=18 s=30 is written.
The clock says h=11 m=45 s=31
